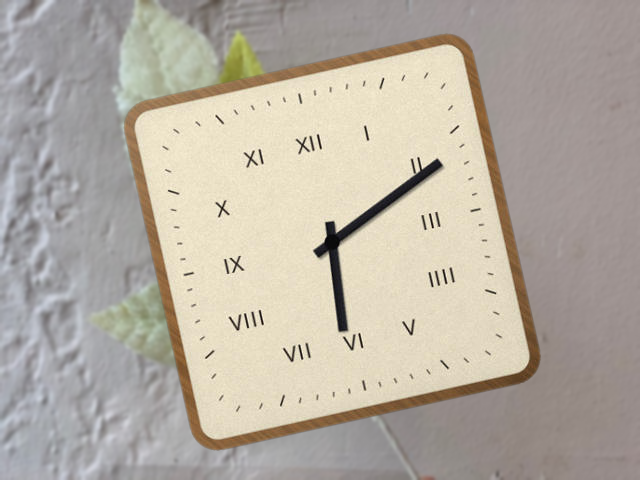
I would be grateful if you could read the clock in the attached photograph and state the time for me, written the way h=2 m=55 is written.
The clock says h=6 m=11
